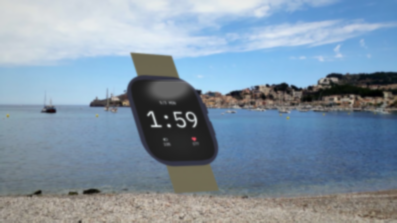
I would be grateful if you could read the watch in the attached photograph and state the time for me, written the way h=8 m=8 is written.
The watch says h=1 m=59
